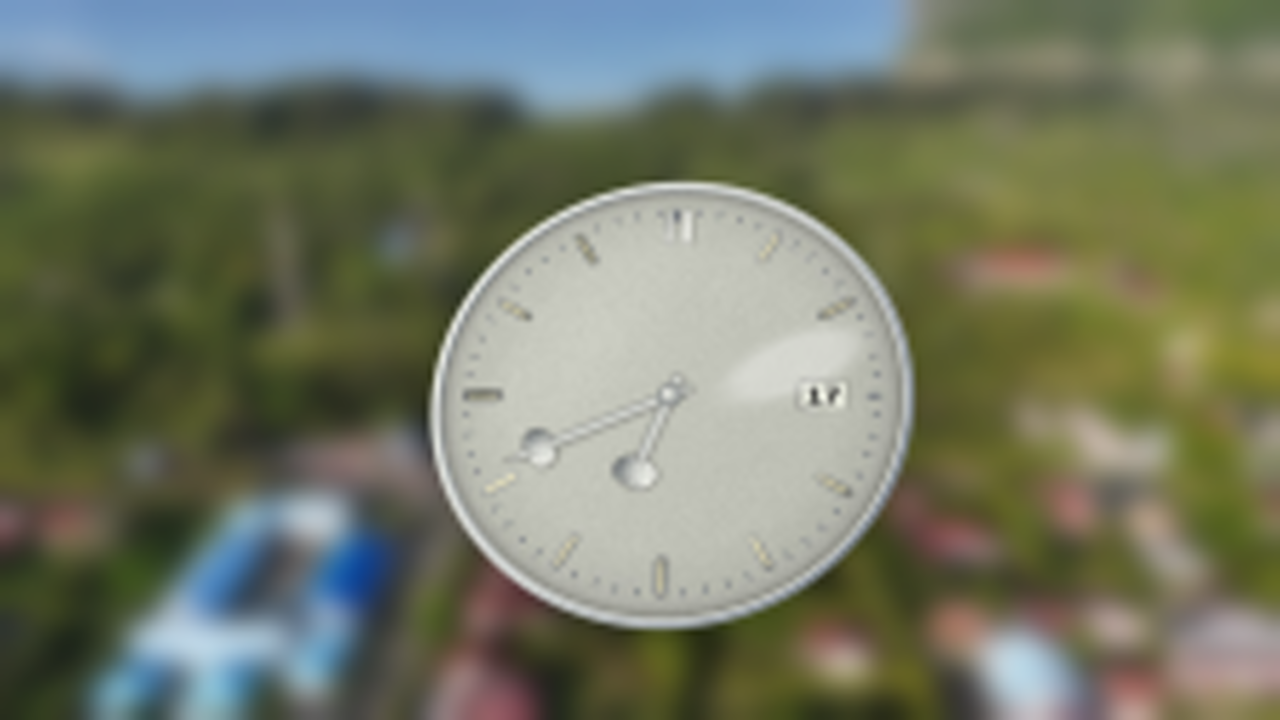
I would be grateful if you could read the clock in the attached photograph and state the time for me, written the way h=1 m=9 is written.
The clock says h=6 m=41
